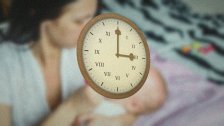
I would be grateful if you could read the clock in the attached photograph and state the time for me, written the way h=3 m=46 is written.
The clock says h=3 m=0
